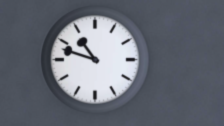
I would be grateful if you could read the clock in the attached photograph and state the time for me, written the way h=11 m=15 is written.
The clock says h=10 m=48
